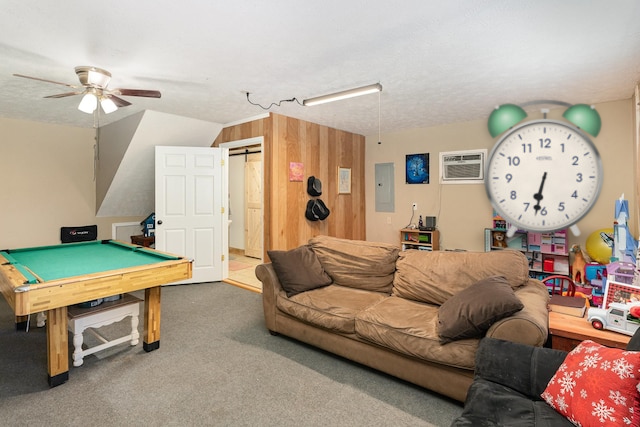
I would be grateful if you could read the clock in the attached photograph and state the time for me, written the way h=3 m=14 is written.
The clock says h=6 m=32
